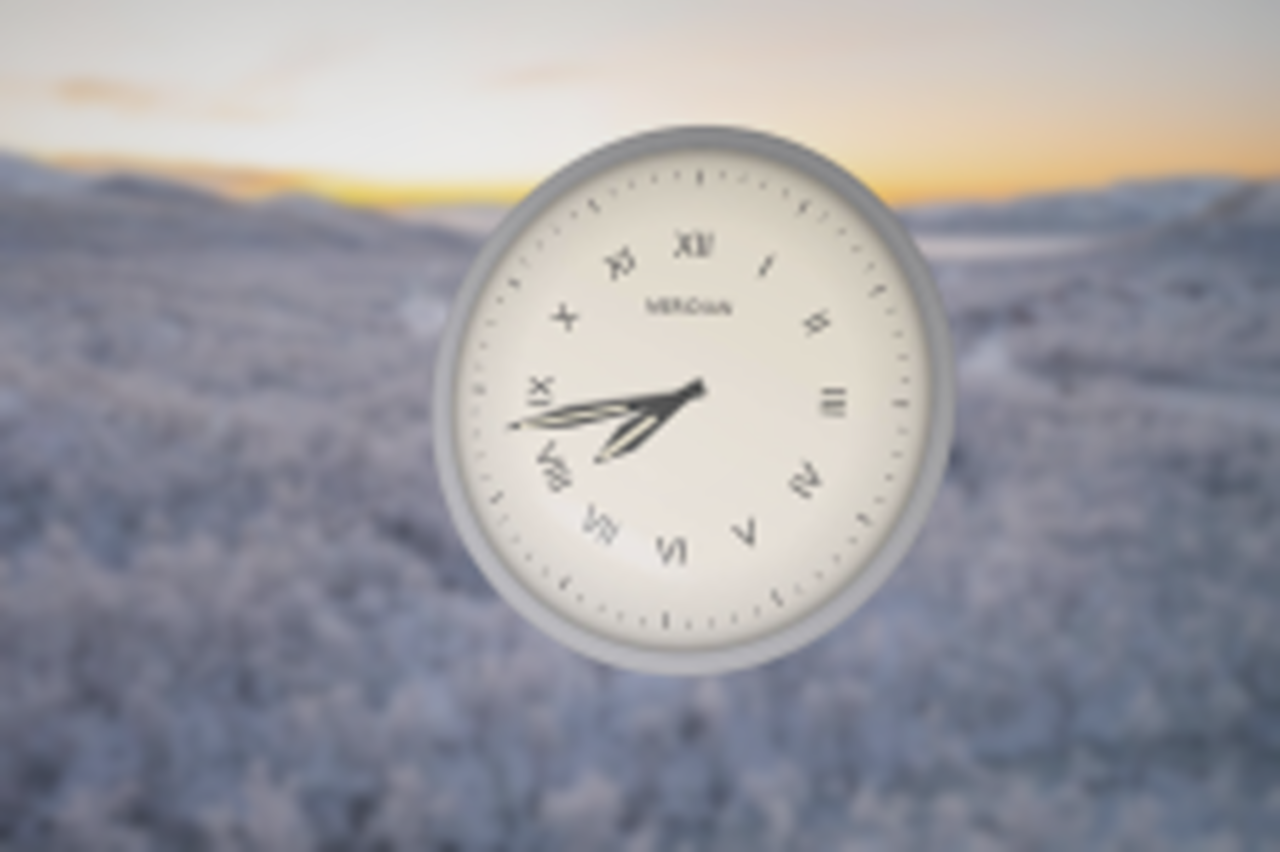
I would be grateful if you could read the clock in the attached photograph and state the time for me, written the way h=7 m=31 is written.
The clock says h=7 m=43
